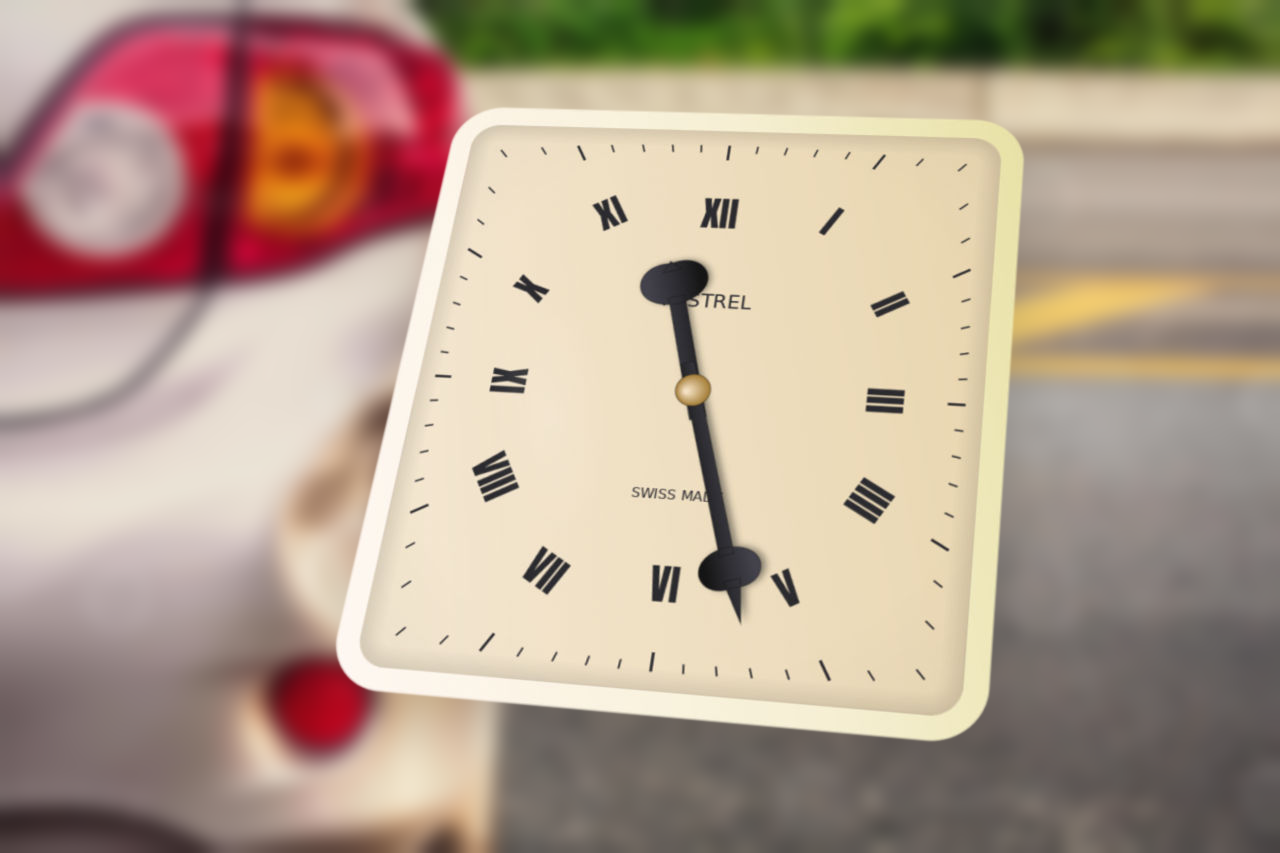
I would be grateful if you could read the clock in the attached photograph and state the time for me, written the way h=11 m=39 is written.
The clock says h=11 m=27
